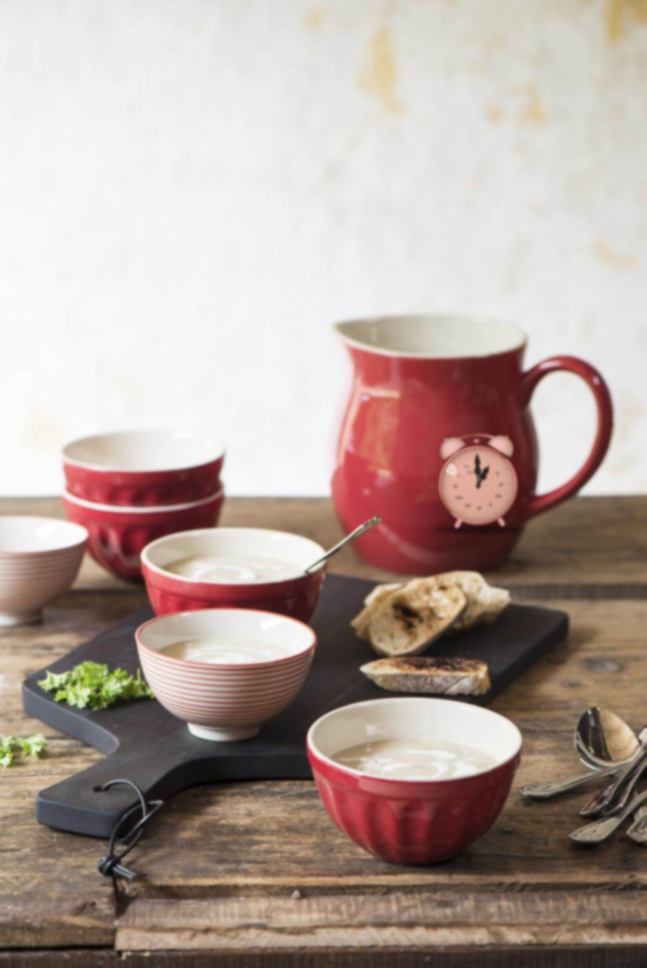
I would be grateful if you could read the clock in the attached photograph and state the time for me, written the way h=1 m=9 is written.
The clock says h=1 m=0
